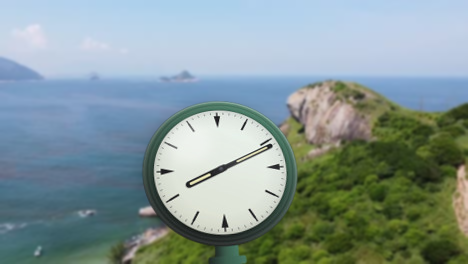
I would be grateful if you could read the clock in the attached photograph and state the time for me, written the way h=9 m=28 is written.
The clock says h=8 m=11
